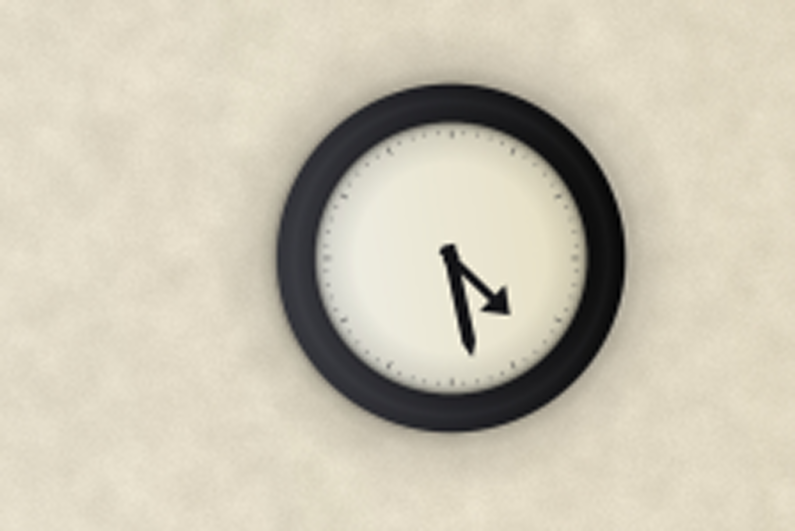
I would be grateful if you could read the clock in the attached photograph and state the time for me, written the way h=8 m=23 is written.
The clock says h=4 m=28
